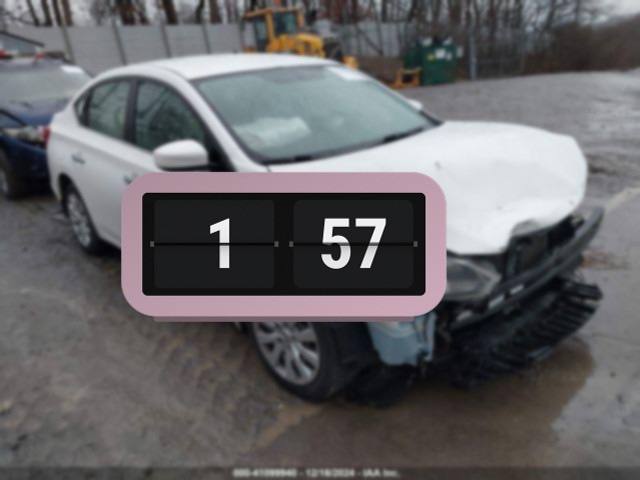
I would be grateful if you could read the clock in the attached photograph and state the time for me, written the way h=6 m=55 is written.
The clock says h=1 m=57
